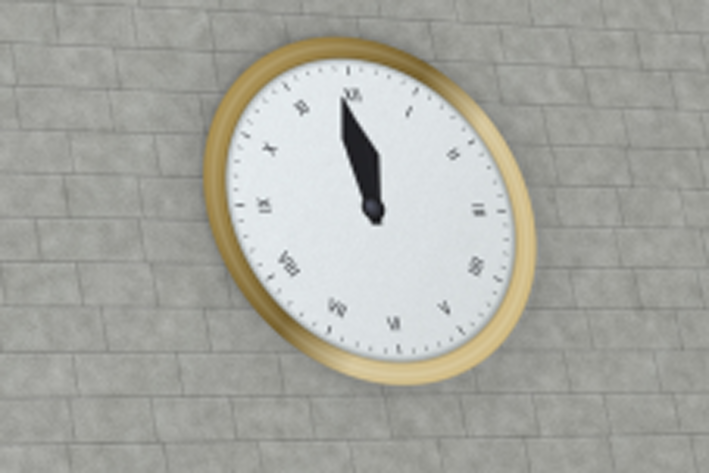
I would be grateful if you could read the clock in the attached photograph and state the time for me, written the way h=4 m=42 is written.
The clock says h=11 m=59
